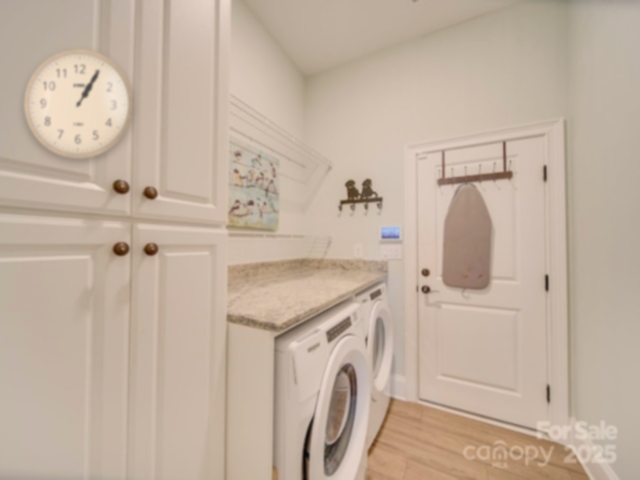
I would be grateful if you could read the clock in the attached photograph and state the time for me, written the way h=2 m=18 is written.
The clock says h=1 m=5
